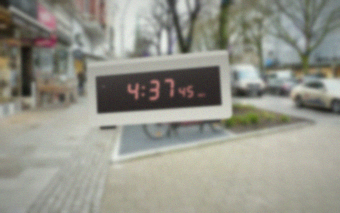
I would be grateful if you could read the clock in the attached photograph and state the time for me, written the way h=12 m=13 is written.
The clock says h=4 m=37
